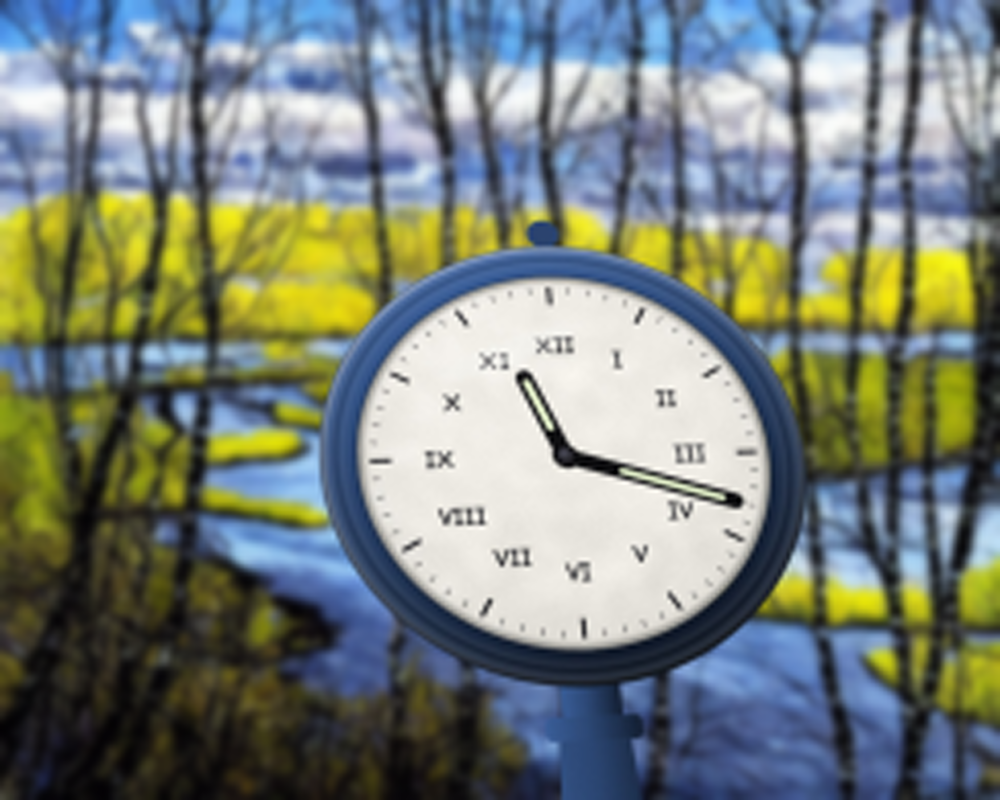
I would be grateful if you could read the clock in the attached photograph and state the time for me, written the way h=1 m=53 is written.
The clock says h=11 m=18
